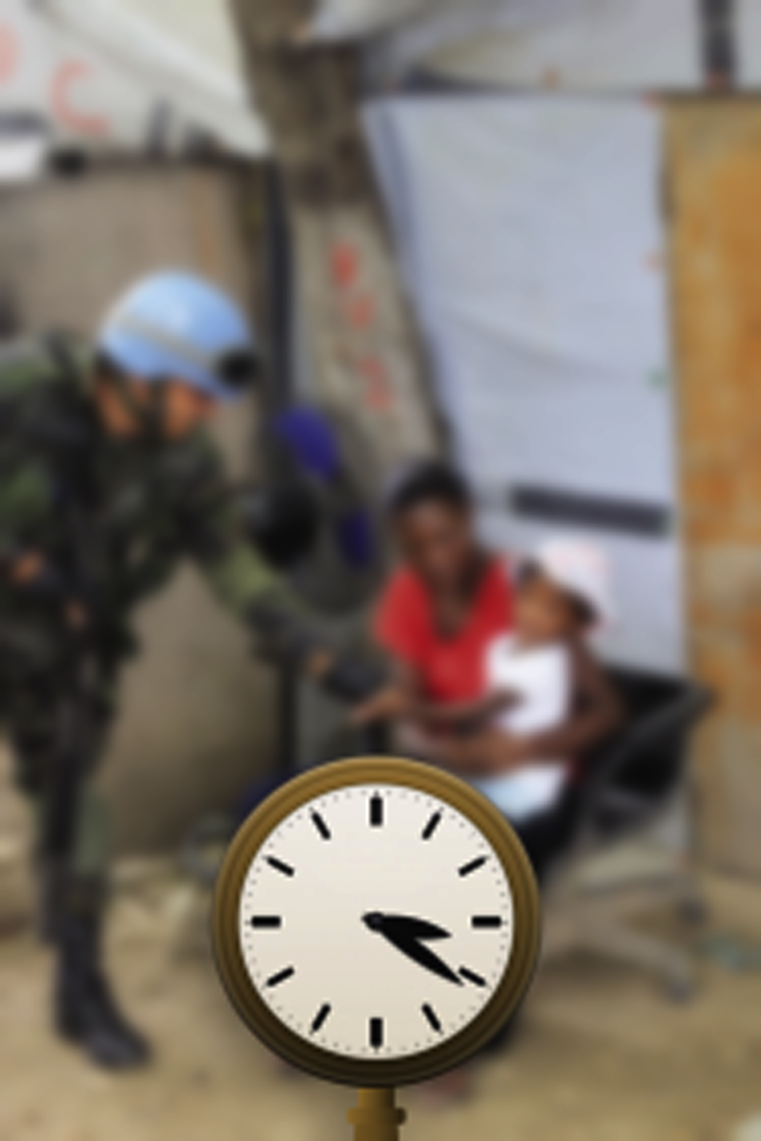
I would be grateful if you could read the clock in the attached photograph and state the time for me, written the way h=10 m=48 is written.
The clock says h=3 m=21
